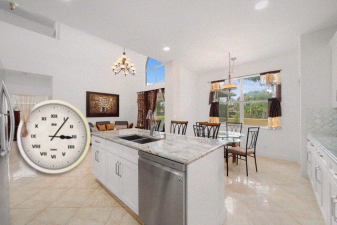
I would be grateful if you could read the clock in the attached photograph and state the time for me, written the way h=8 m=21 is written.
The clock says h=3 m=6
